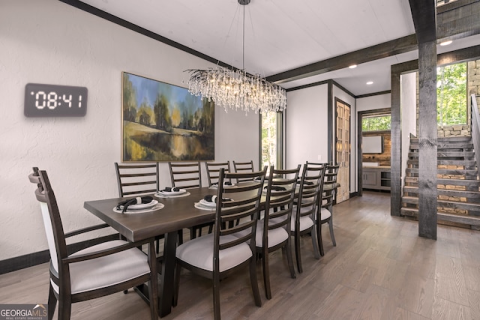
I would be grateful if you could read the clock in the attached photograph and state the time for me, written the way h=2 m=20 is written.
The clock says h=8 m=41
